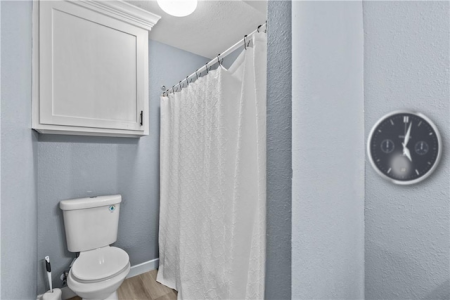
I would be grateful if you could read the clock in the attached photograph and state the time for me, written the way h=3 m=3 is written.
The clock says h=5 m=2
